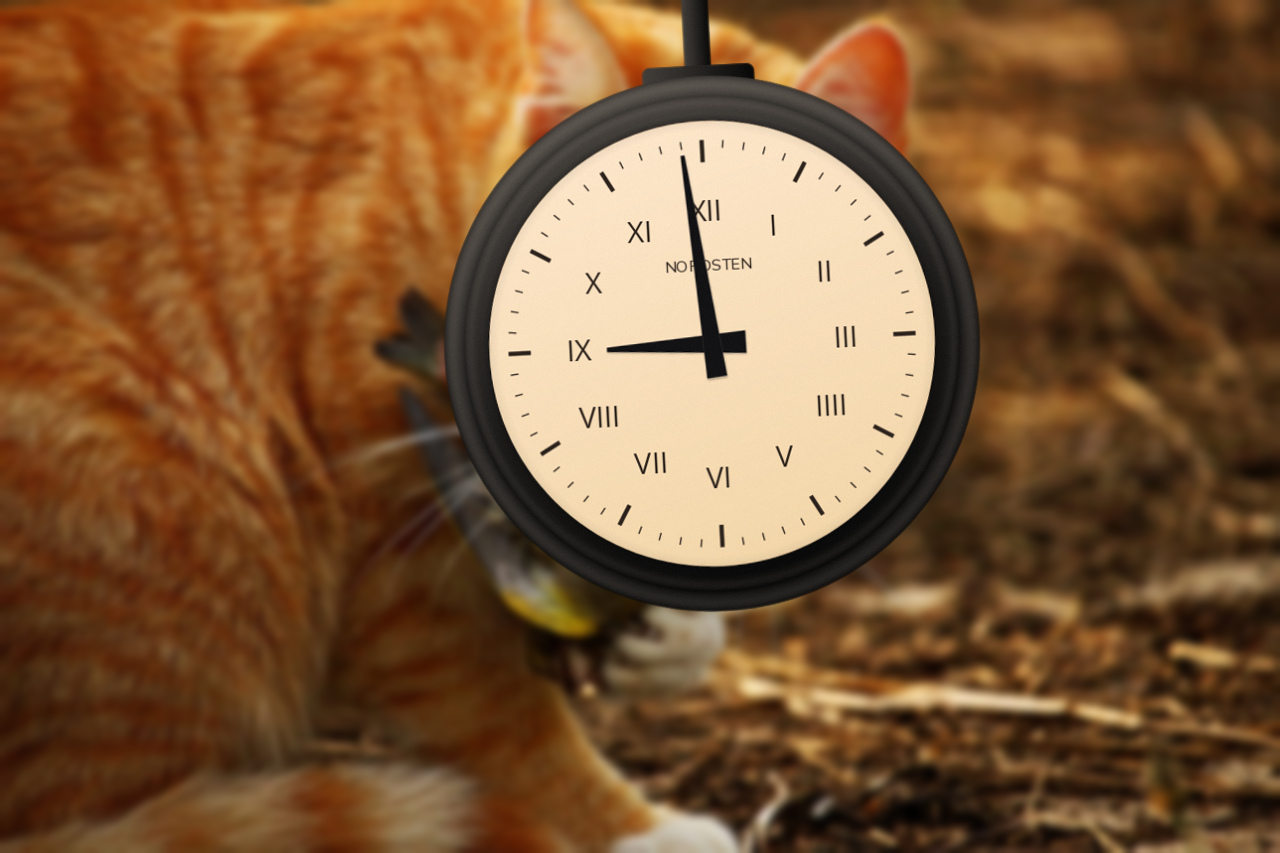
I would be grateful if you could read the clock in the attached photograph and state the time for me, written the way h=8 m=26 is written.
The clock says h=8 m=59
